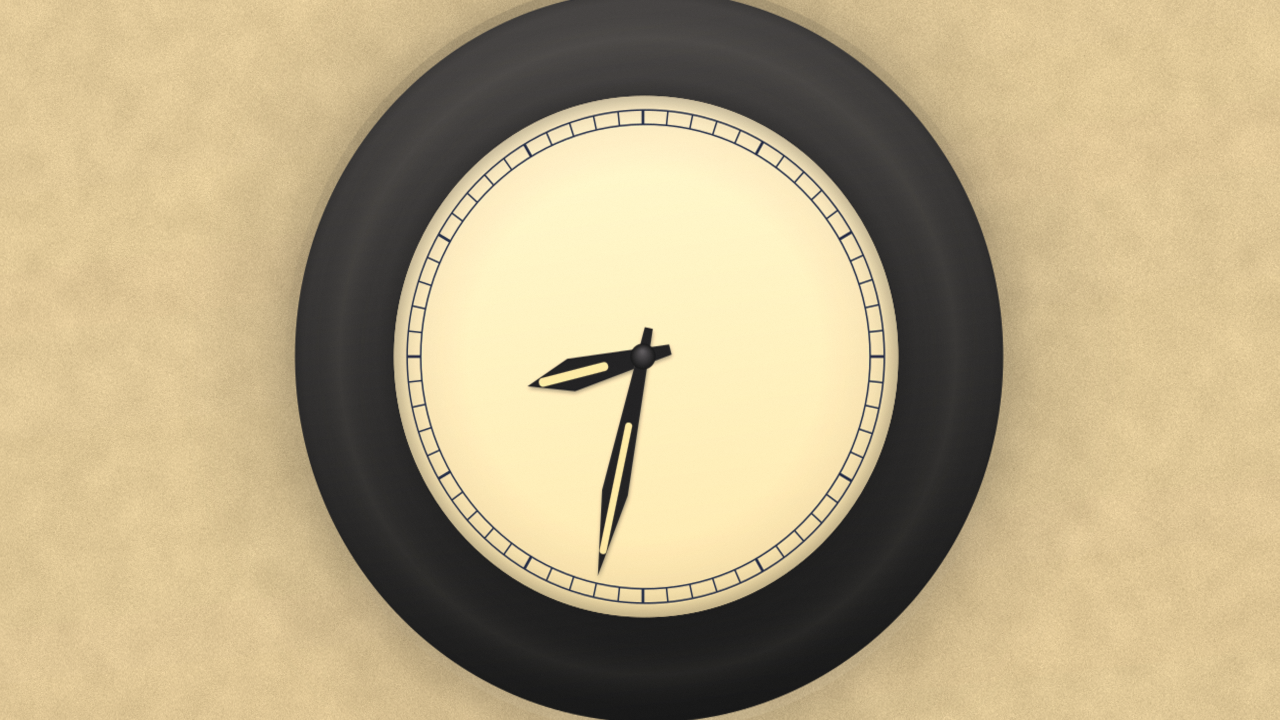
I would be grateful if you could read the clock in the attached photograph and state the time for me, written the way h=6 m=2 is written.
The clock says h=8 m=32
